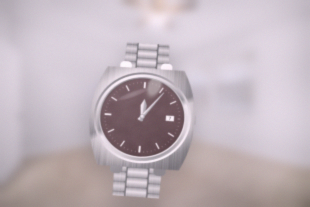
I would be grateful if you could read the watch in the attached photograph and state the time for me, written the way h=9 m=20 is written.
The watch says h=12 m=6
